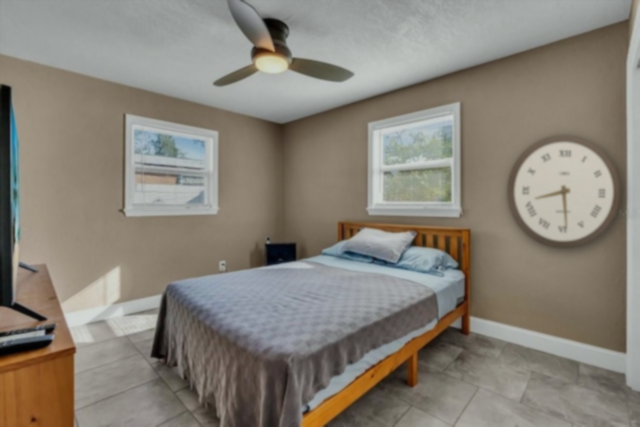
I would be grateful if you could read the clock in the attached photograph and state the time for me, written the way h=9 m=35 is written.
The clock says h=8 m=29
